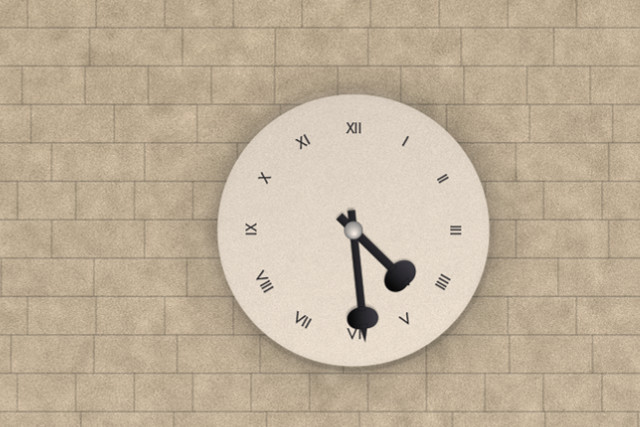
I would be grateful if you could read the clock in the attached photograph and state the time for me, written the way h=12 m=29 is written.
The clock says h=4 m=29
